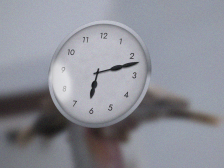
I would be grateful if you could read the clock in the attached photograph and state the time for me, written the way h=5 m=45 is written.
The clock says h=6 m=12
